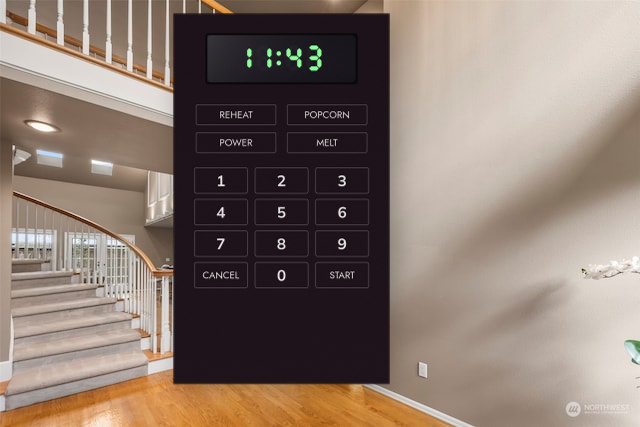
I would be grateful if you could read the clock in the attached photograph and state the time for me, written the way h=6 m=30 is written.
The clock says h=11 m=43
